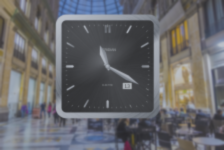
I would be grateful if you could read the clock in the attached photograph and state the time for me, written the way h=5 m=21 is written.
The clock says h=11 m=20
